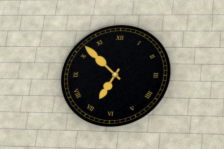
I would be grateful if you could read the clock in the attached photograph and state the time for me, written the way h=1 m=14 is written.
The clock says h=6 m=52
